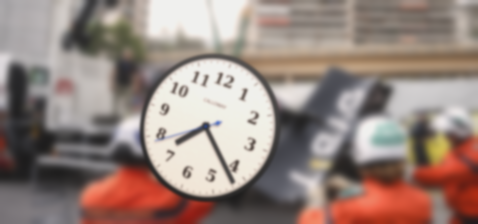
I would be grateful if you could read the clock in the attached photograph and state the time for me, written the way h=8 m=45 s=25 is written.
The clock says h=7 m=21 s=39
